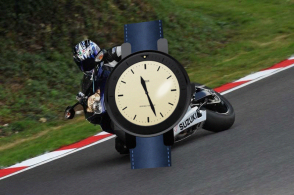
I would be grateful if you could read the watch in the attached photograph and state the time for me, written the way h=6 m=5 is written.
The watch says h=11 m=27
